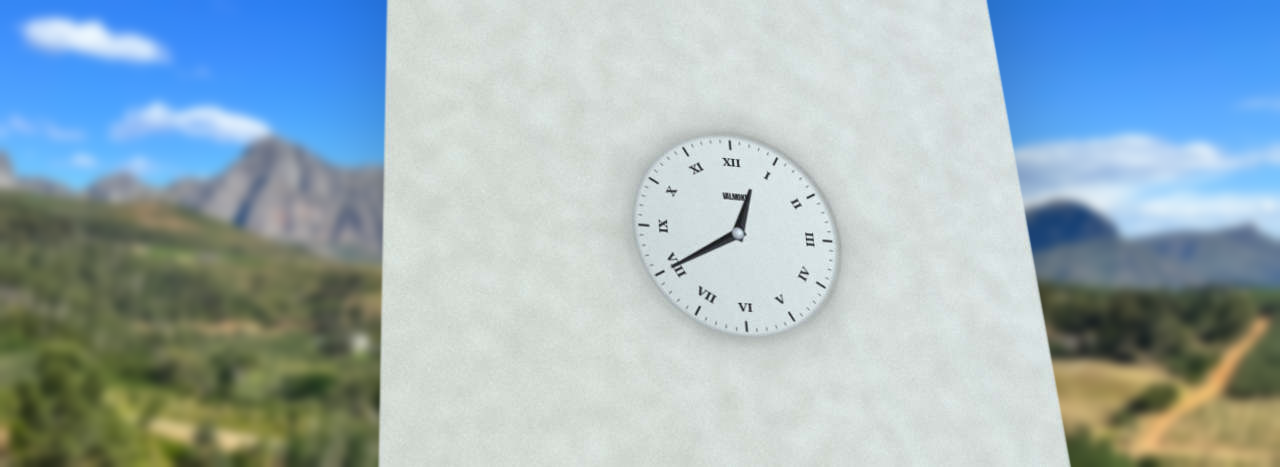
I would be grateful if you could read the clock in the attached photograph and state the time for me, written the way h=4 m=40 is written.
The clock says h=12 m=40
